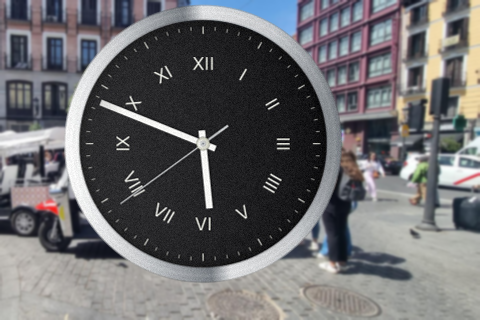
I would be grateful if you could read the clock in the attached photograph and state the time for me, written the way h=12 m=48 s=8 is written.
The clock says h=5 m=48 s=39
